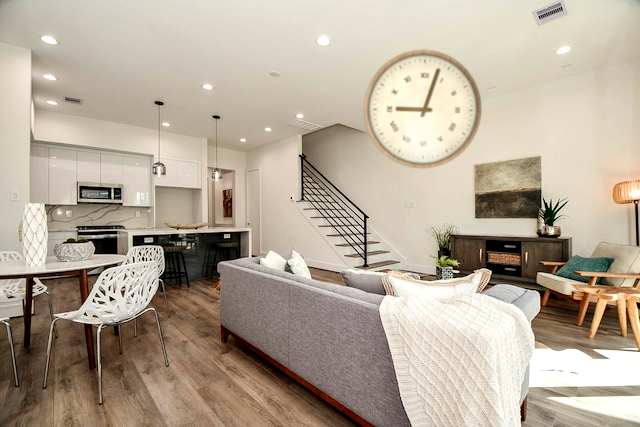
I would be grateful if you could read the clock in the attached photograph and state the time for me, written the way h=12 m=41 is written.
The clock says h=9 m=3
